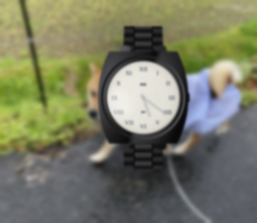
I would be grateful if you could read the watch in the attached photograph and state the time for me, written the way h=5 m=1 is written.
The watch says h=5 m=21
